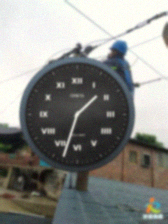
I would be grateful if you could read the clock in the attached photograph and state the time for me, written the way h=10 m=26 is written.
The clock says h=1 m=33
